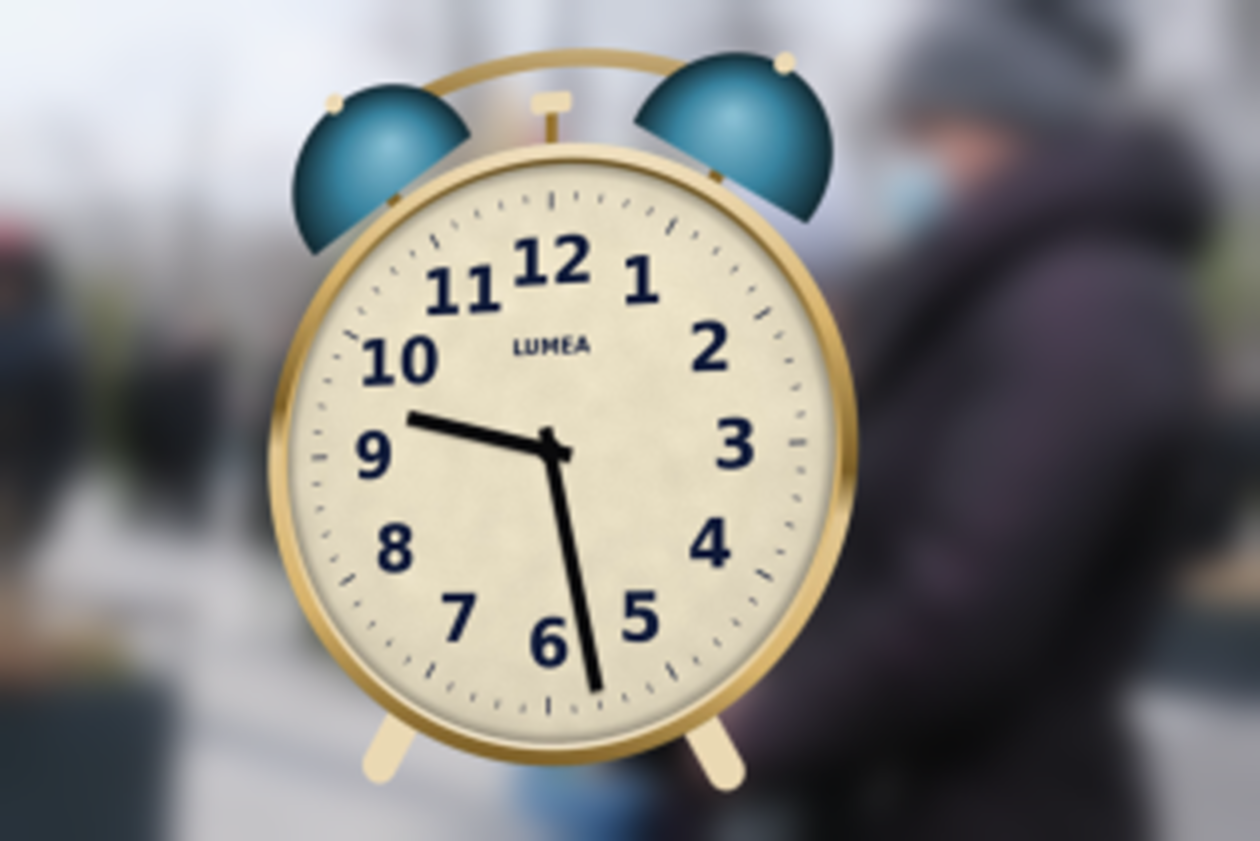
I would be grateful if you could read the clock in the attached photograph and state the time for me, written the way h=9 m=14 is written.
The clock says h=9 m=28
